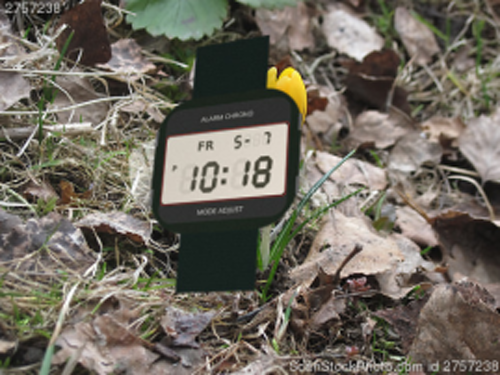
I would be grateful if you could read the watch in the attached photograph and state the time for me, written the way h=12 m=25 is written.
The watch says h=10 m=18
